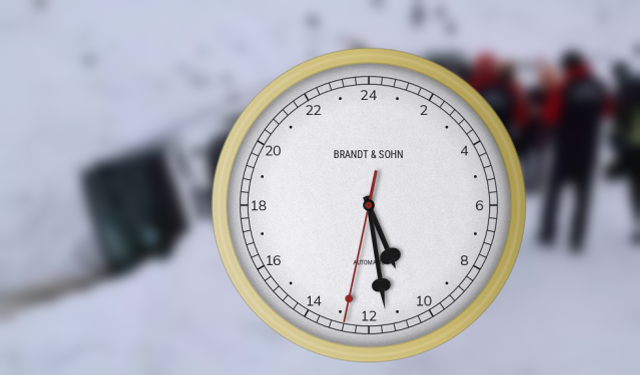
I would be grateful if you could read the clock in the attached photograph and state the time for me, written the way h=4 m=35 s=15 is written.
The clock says h=10 m=28 s=32
